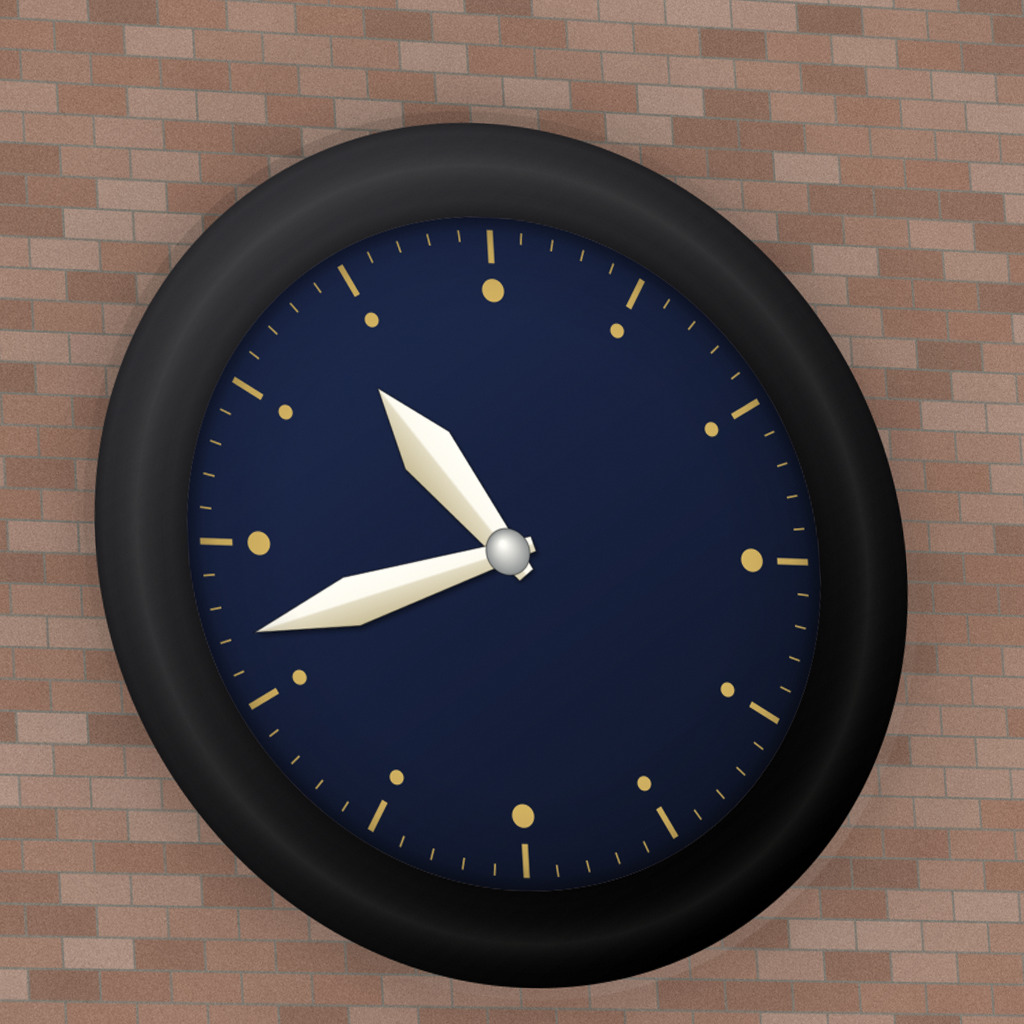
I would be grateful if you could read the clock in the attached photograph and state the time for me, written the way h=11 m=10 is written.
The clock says h=10 m=42
